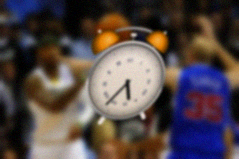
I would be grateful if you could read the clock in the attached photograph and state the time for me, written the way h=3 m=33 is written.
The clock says h=5 m=37
